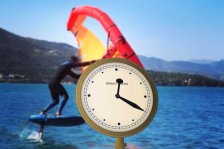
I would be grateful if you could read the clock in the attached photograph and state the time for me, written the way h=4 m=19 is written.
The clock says h=12 m=20
